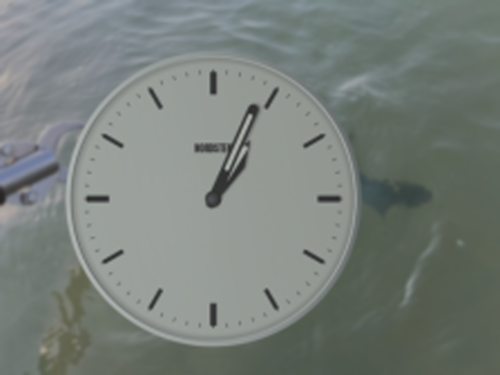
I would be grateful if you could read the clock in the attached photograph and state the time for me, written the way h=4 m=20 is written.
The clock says h=1 m=4
